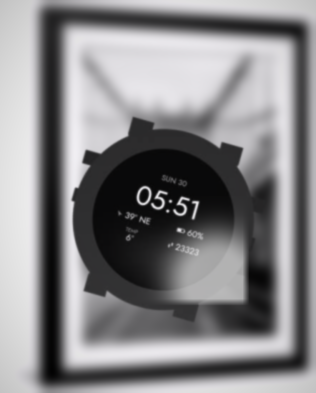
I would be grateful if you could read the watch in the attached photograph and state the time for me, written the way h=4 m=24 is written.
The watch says h=5 m=51
